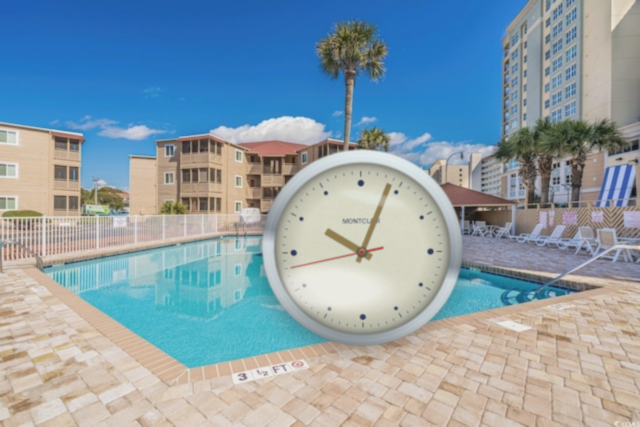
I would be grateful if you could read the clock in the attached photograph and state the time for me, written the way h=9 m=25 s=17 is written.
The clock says h=10 m=3 s=43
